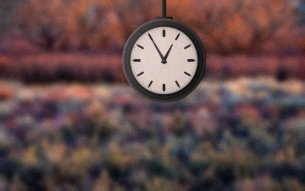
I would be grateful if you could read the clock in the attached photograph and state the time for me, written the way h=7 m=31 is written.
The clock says h=12 m=55
